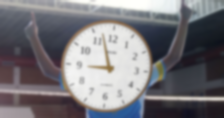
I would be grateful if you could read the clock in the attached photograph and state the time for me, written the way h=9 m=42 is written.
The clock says h=8 m=57
